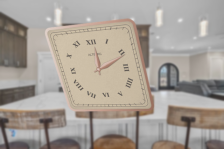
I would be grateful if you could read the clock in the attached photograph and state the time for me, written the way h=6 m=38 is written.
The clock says h=12 m=11
